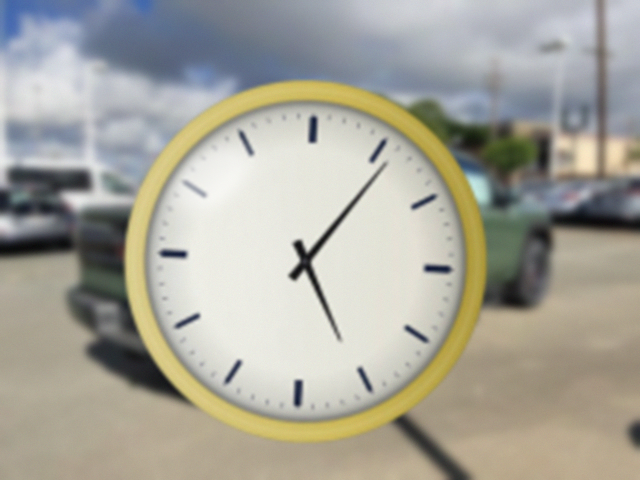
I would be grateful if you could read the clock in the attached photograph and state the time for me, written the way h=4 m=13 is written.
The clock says h=5 m=6
